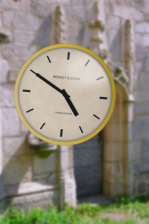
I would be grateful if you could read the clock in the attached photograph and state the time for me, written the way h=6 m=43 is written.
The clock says h=4 m=50
